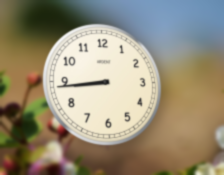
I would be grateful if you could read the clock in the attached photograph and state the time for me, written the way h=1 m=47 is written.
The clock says h=8 m=44
